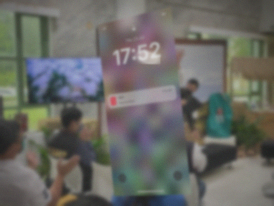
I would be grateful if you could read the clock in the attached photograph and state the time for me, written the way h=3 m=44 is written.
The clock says h=17 m=52
